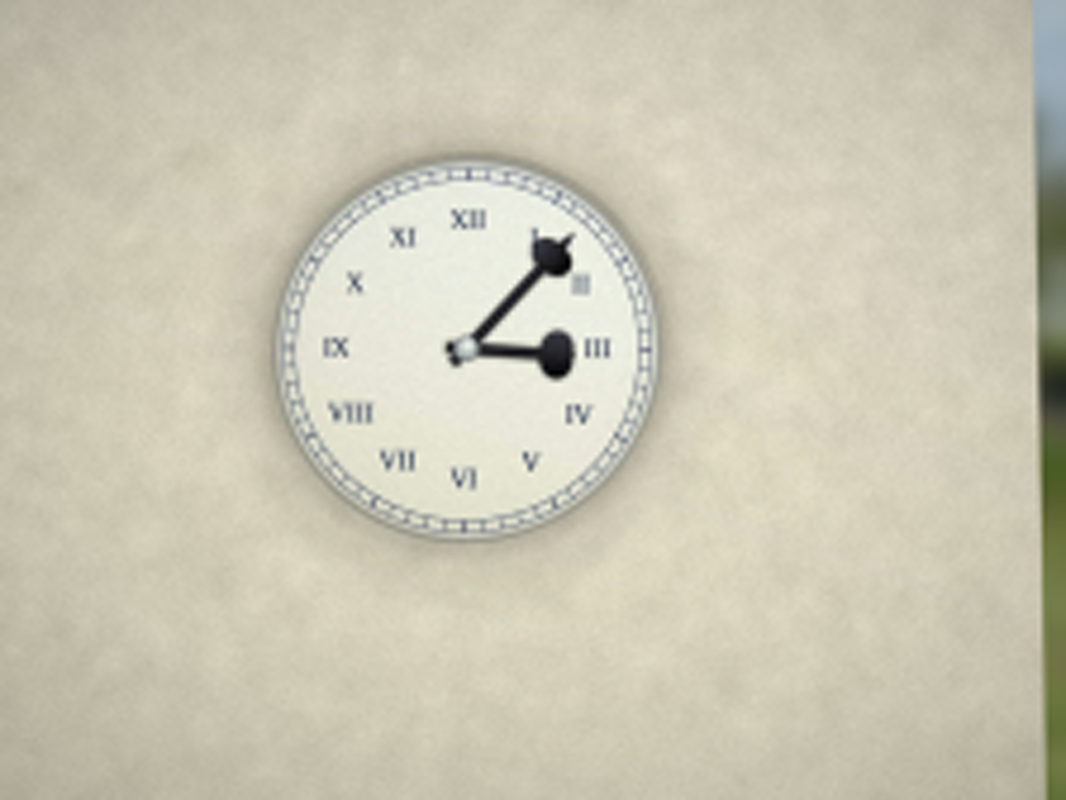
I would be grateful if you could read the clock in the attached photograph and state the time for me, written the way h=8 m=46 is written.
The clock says h=3 m=7
